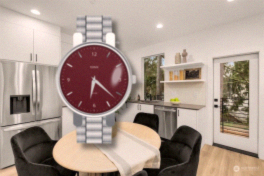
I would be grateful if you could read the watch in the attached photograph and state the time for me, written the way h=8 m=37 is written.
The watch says h=6 m=22
